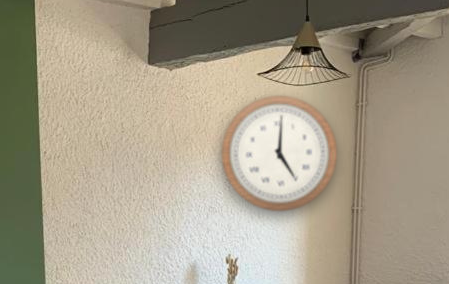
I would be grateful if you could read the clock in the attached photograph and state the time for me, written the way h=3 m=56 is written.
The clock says h=5 m=1
